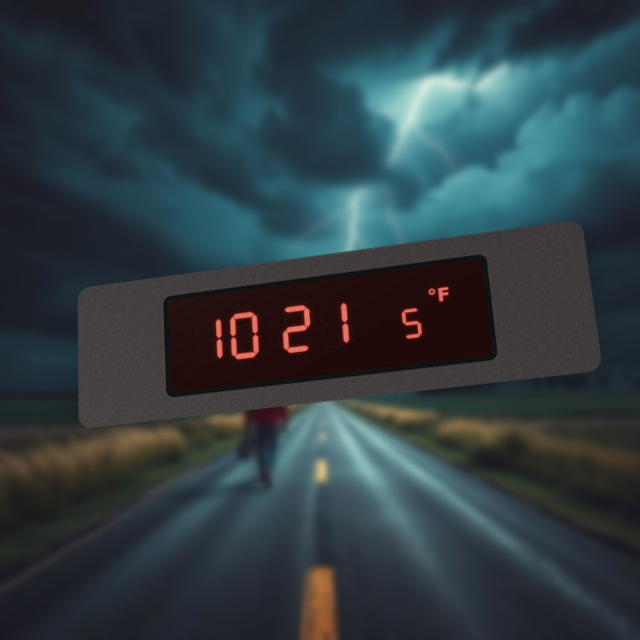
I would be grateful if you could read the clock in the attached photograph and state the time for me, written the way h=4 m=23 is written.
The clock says h=10 m=21
